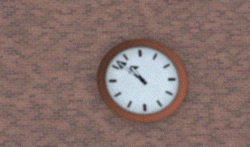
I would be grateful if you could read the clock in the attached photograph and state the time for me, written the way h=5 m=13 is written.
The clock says h=10 m=52
